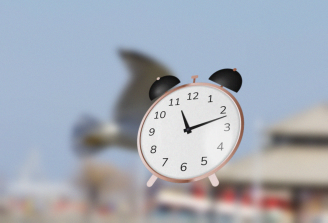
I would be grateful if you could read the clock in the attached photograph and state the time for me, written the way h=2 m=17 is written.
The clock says h=11 m=12
